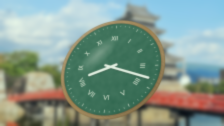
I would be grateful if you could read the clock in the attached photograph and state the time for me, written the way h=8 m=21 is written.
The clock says h=8 m=18
